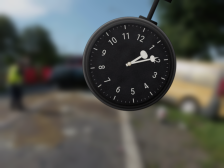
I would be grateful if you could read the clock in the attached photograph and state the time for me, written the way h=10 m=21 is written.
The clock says h=1 m=9
